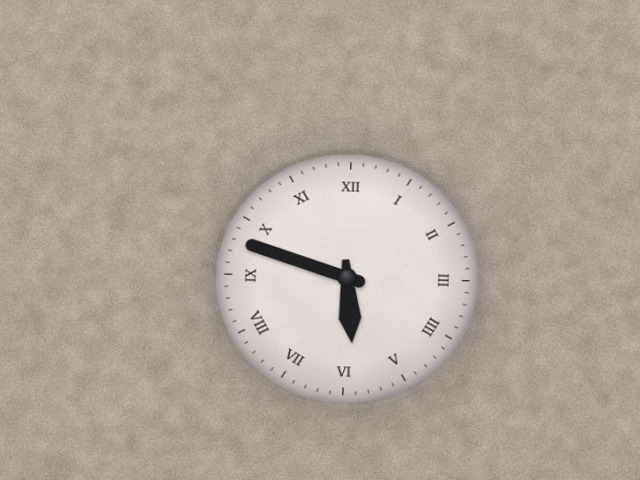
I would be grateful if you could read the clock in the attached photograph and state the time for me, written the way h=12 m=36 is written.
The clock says h=5 m=48
